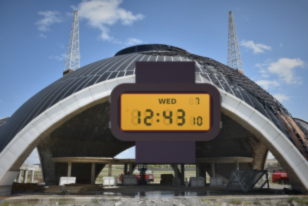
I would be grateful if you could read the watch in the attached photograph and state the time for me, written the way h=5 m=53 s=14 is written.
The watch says h=12 m=43 s=10
